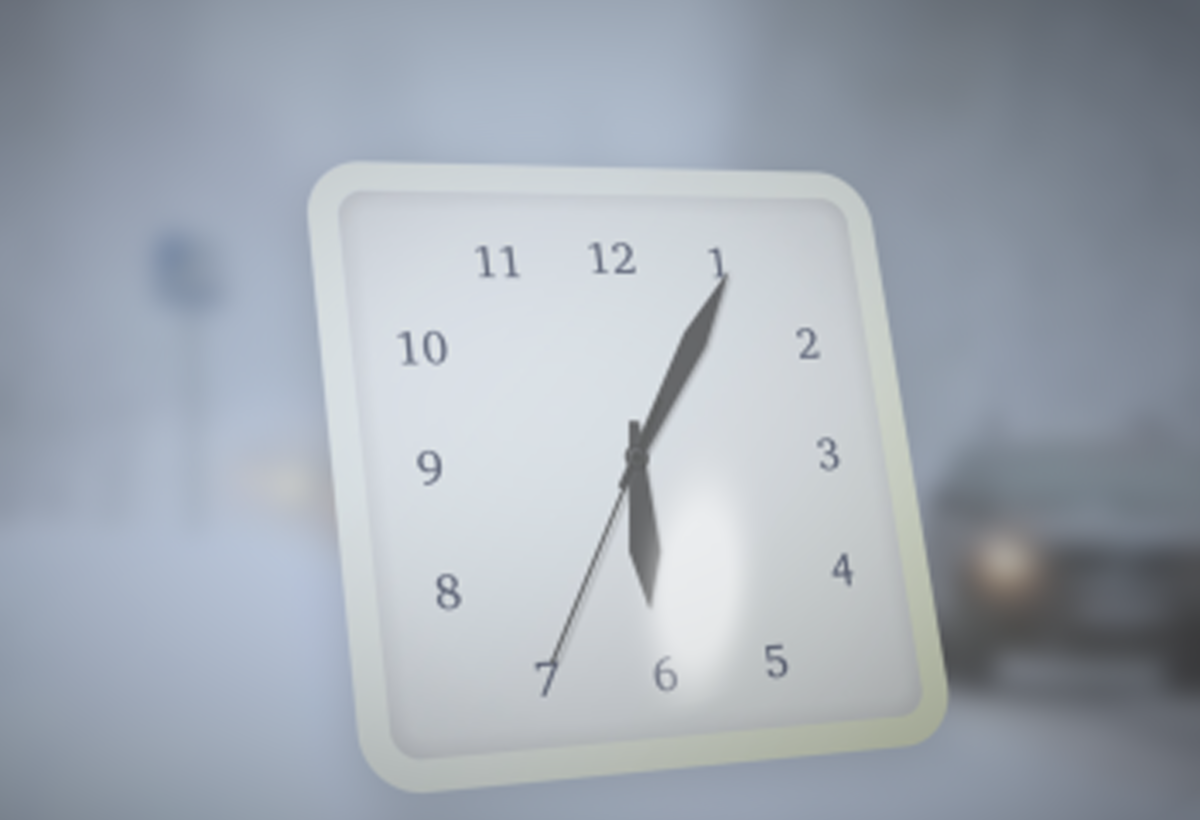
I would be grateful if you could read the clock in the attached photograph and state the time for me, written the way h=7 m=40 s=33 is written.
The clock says h=6 m=5 s=35
